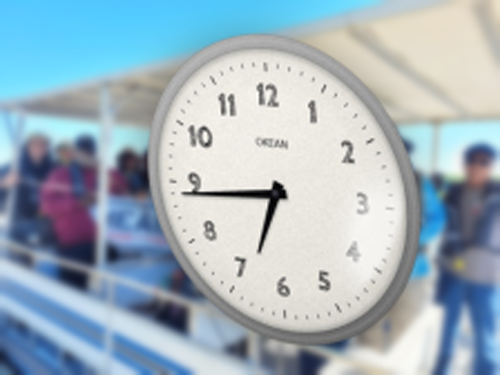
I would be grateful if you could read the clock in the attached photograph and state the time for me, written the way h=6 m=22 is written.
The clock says h=6 m=44
